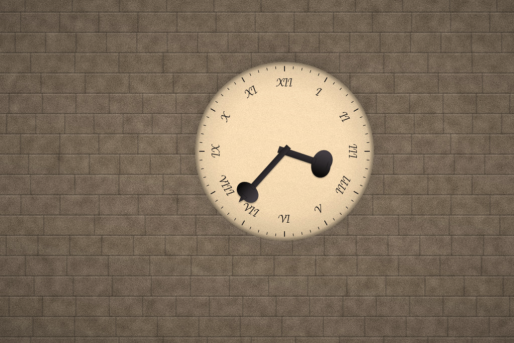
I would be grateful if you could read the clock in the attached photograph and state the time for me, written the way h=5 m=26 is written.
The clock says h=3 m=37
